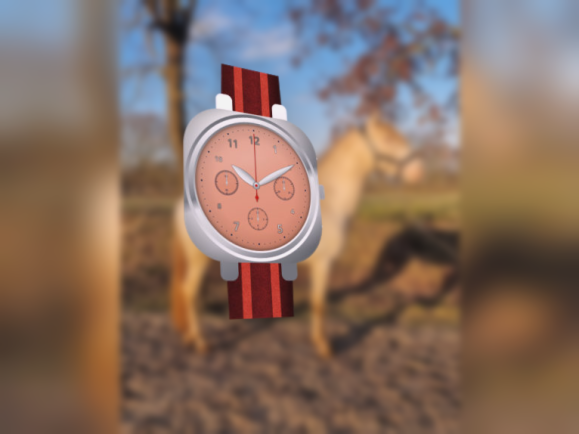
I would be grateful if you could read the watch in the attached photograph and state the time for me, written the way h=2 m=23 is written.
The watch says h=10 m=10
